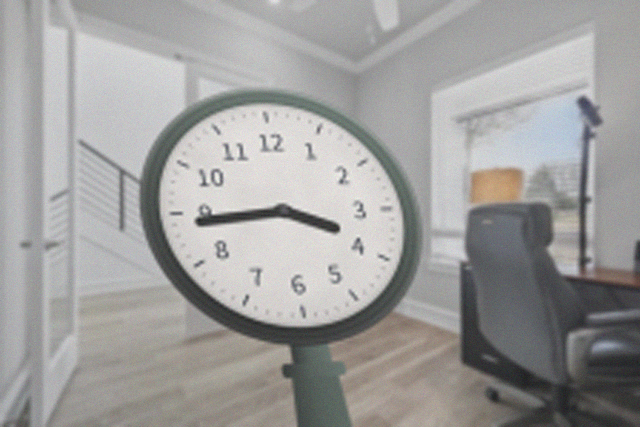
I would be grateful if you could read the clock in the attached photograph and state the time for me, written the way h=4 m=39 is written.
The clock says h=3 m=44
